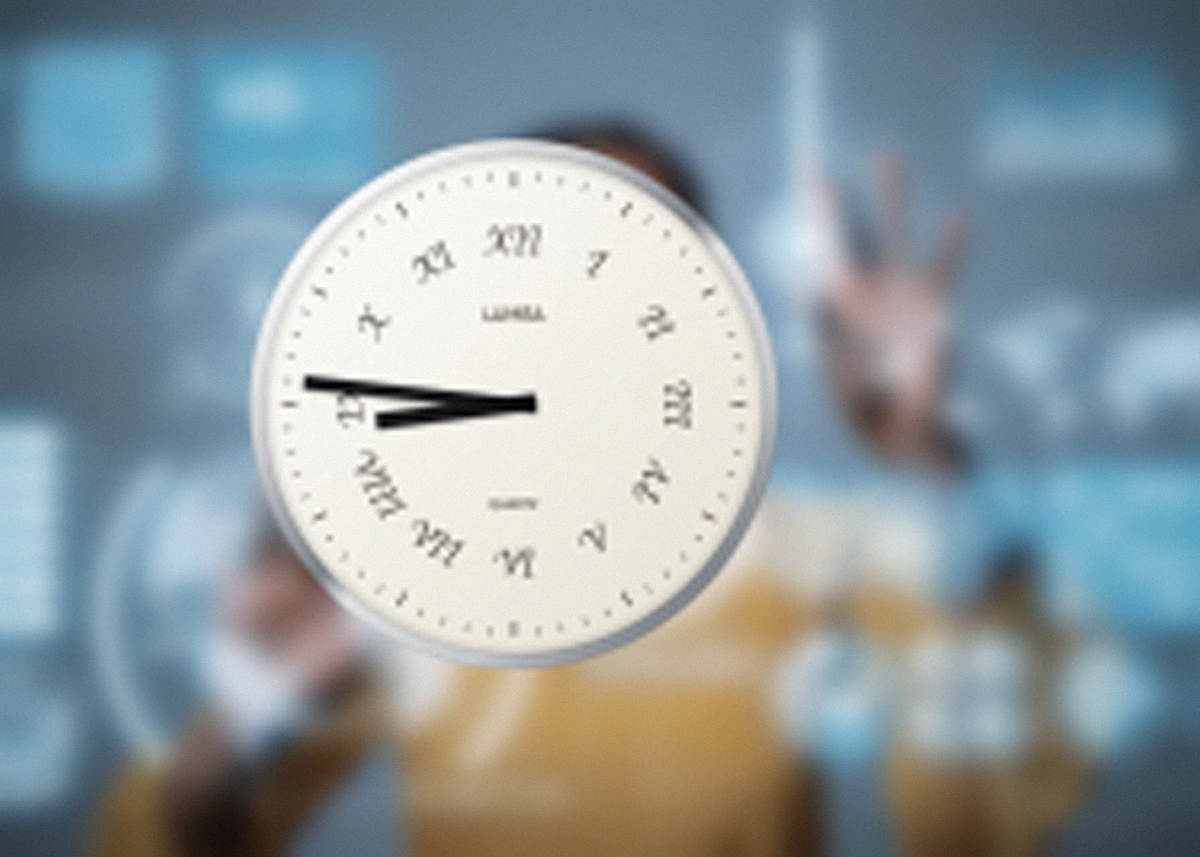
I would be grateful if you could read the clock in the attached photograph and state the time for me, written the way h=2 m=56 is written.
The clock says h=8 m=46
